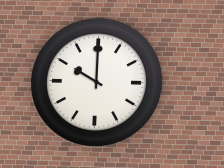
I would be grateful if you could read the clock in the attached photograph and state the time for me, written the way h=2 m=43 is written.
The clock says h=10 m=0
